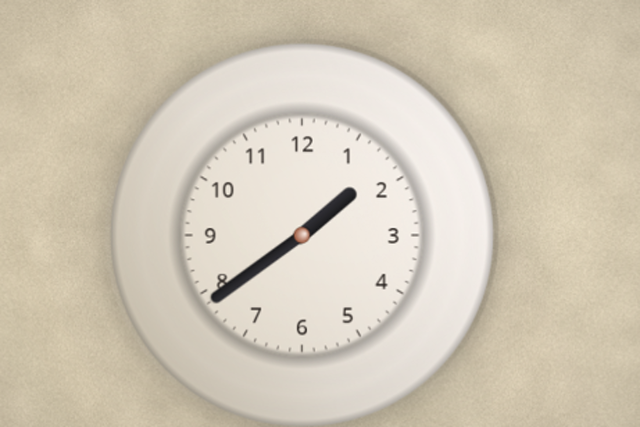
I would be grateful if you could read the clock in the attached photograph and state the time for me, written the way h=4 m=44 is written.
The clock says h=1 m=39
